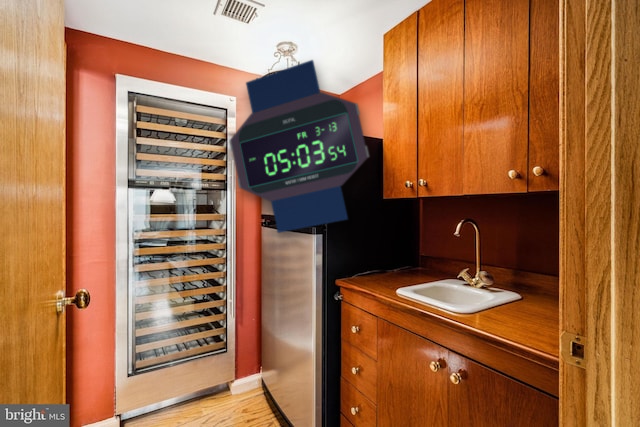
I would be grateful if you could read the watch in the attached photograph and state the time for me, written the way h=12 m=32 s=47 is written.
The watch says h=5 m=3 s=54
